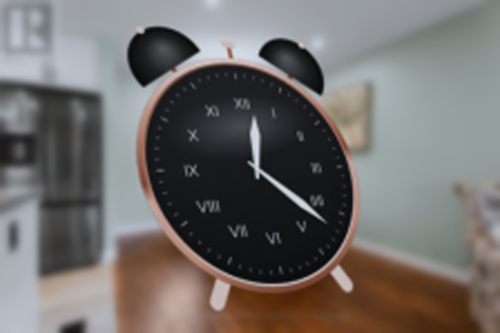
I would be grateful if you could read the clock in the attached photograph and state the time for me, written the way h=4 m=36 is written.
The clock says h=12 m=22
